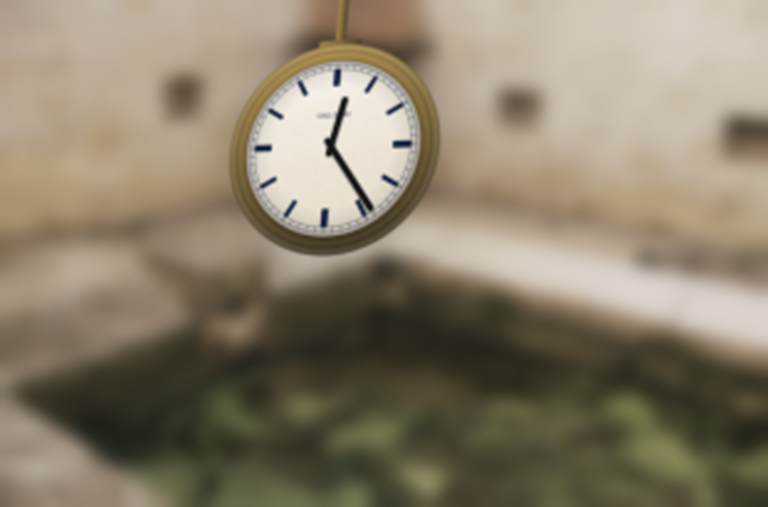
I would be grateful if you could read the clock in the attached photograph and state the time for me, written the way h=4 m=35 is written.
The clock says h=12 m=24
